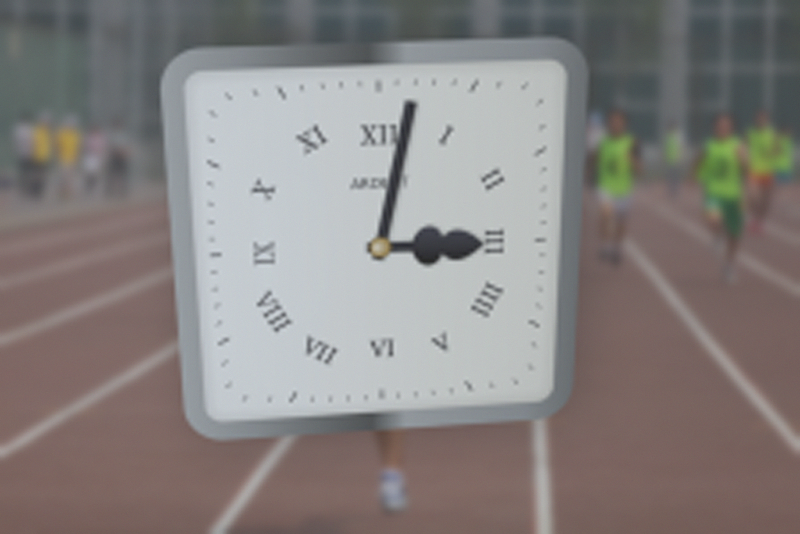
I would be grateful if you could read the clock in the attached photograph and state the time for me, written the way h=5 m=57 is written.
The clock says h=3 m=2
